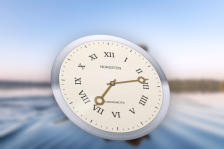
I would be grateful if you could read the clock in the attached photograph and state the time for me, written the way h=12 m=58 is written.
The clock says h=7 m=13
